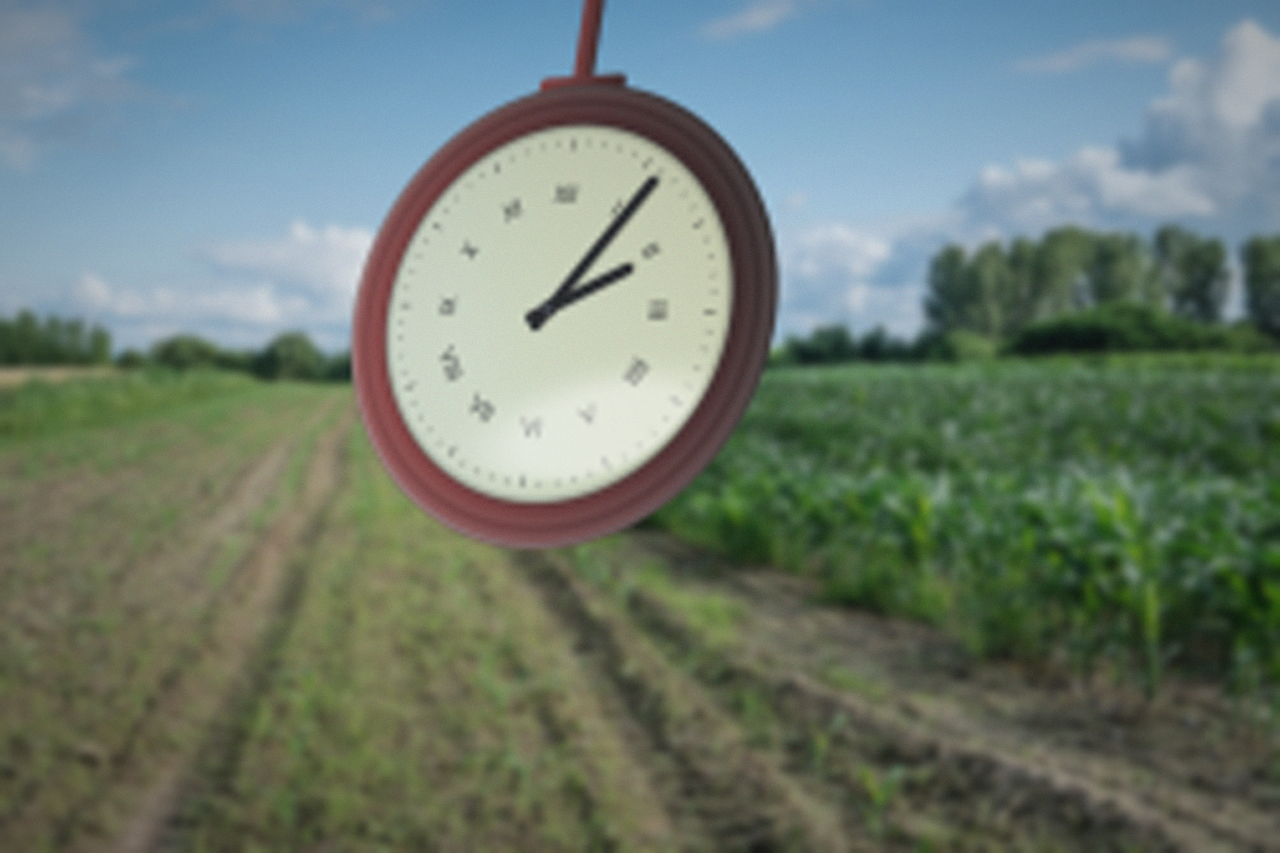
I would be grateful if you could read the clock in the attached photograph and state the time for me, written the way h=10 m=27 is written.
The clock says h=2 m=6
